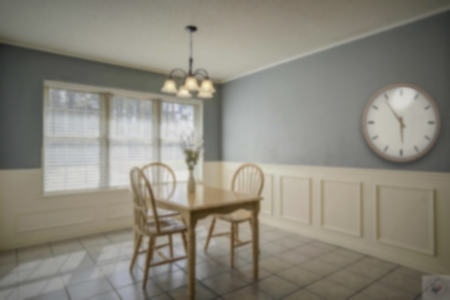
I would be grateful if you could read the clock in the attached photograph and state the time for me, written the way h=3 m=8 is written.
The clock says h=5 m=54
